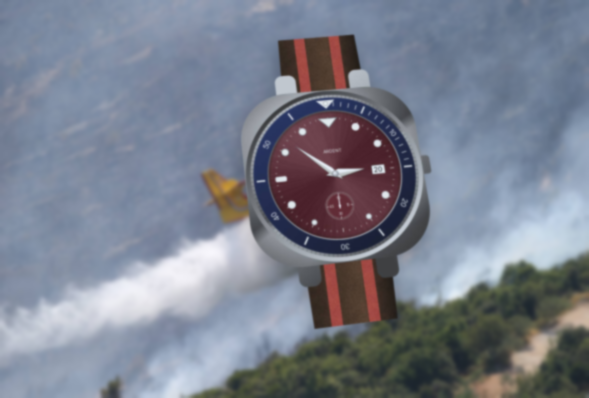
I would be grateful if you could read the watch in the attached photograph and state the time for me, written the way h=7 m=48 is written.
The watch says h=2 m=52
